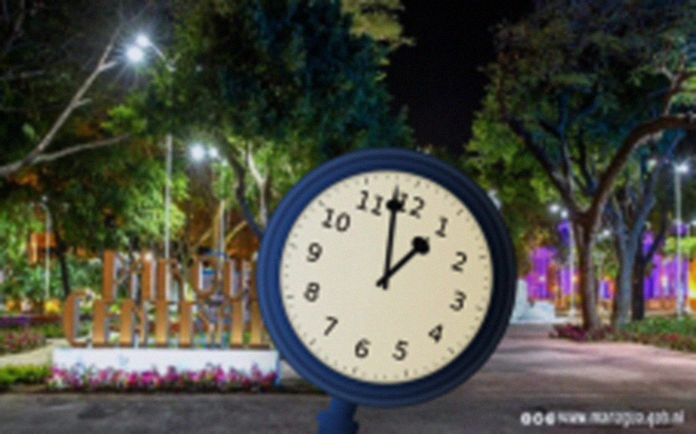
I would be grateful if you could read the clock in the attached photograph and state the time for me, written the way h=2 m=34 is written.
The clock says h=12 m=58
